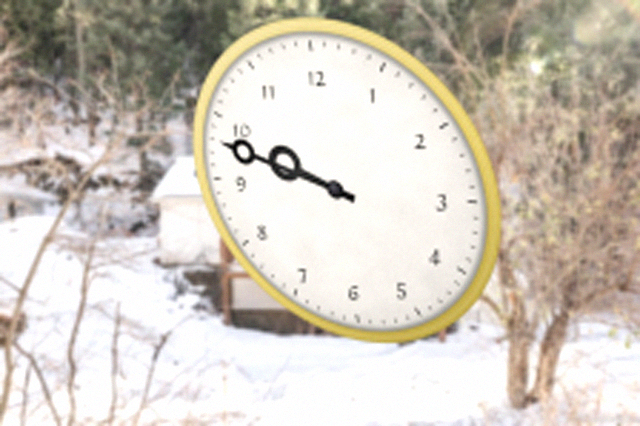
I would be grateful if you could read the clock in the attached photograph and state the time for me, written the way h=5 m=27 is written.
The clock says h=9 m=48
